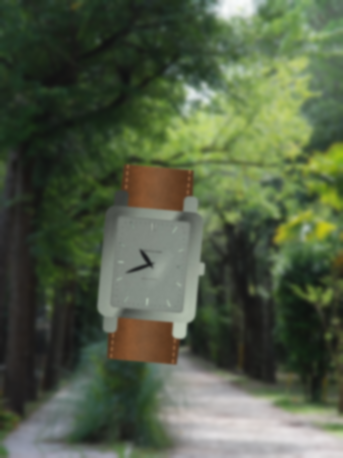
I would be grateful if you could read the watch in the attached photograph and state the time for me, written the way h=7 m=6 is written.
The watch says h=10 m=41
